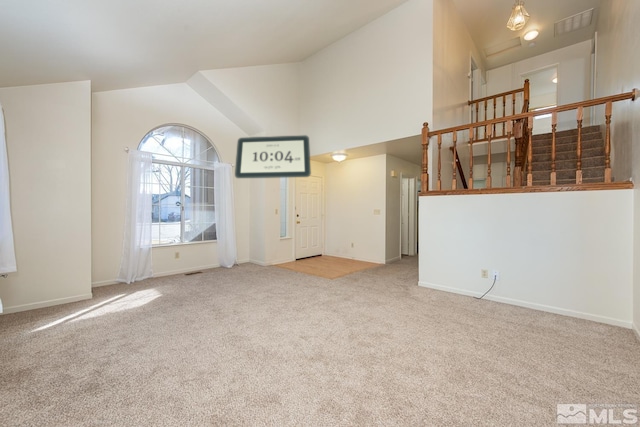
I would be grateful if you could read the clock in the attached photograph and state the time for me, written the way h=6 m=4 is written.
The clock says h=10 m=4
